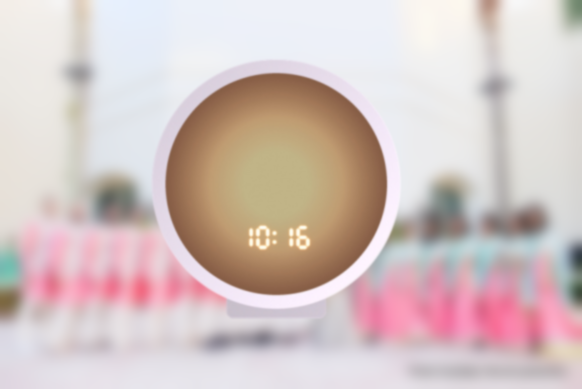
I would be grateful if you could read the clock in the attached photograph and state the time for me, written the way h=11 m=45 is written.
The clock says h=10 m=16
